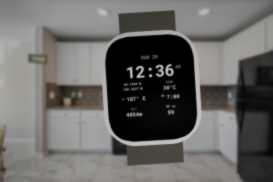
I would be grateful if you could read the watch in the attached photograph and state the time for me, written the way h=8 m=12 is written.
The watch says h=12 m=36
